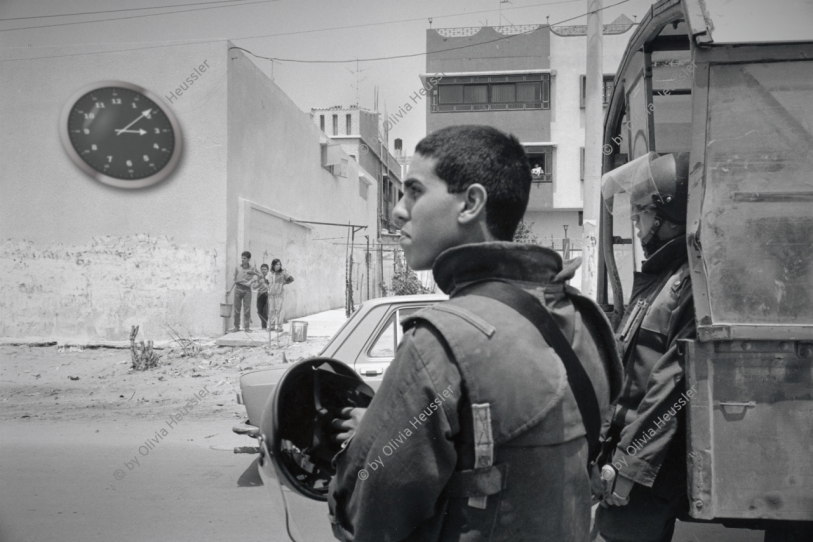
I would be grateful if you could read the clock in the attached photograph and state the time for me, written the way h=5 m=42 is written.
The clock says h=3 m=9
